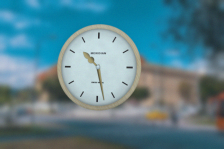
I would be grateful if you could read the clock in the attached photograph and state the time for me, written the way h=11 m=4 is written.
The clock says h=10 m=28
